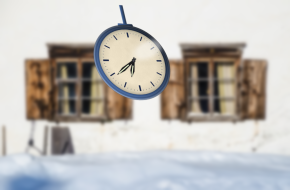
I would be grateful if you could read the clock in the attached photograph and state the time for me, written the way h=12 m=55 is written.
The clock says h=6 m=39
